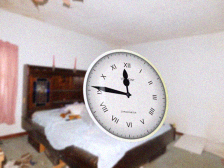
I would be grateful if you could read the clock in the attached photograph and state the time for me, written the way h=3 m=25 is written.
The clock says h=11 m=46
